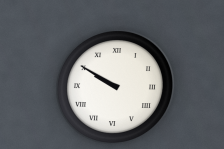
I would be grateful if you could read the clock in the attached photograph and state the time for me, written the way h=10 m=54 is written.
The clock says h=9 m=50
